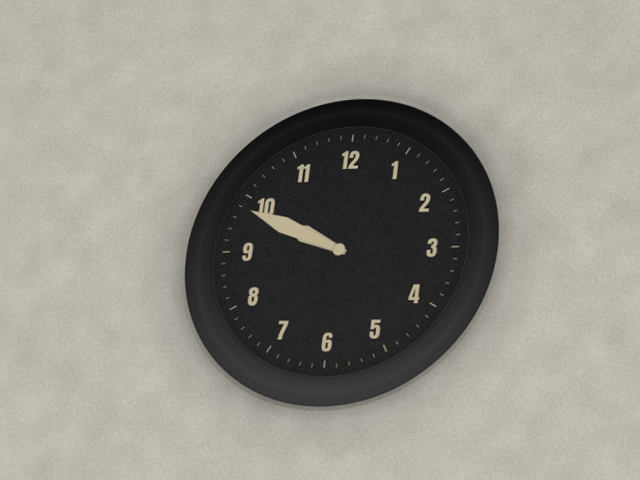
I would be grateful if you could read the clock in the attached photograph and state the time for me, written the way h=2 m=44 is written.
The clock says h=9 m=49
